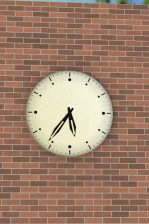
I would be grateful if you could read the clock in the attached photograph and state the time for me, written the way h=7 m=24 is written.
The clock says h=5 m=36
